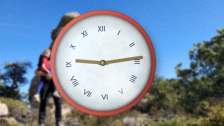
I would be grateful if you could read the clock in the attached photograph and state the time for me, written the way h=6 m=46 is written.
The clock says h=9 m=14
